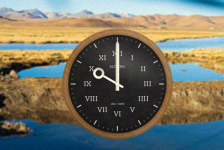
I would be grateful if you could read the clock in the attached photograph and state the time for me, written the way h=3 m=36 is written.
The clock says h=10 m=0
